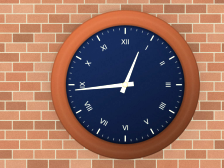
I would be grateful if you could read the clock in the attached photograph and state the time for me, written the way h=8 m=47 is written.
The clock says h=12 m=44
